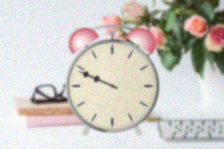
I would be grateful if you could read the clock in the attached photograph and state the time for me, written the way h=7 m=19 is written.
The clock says h=9 m=49
